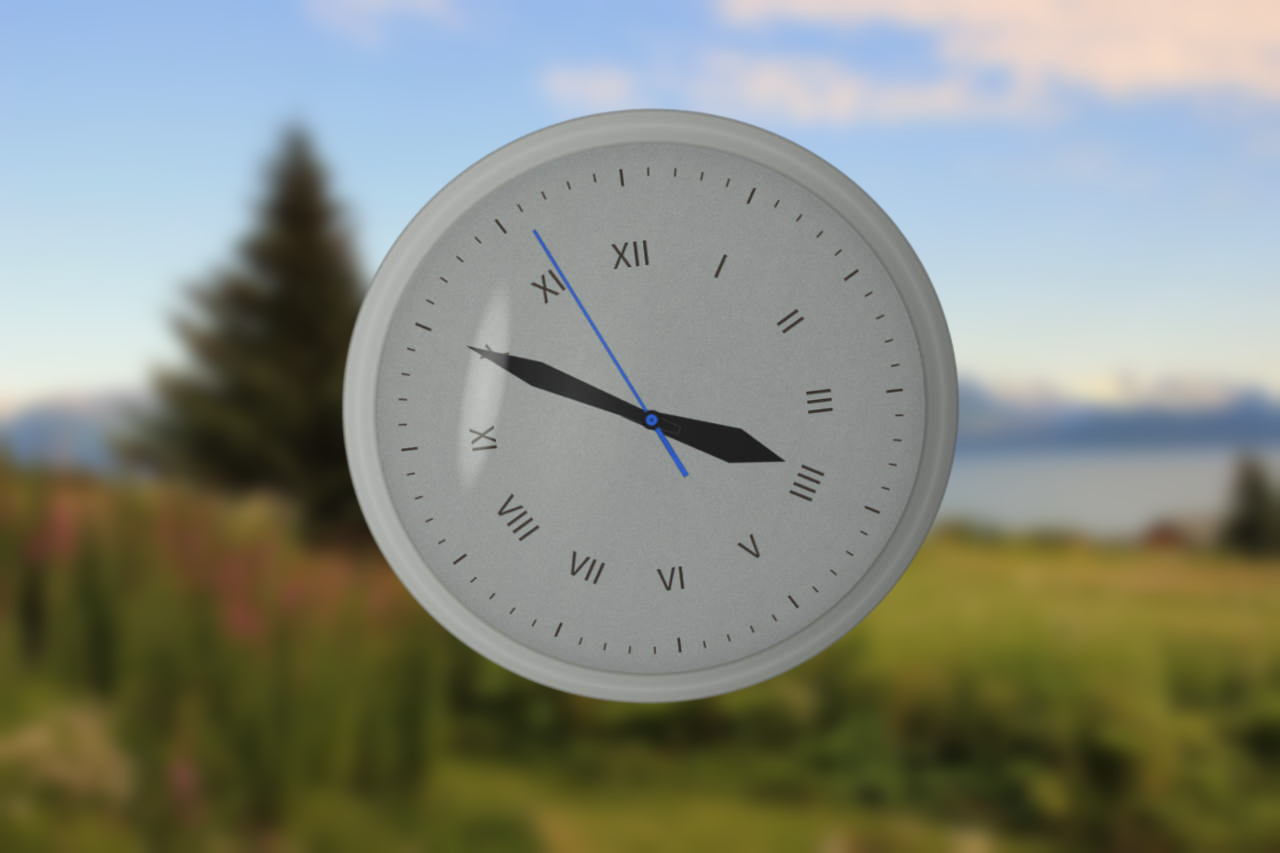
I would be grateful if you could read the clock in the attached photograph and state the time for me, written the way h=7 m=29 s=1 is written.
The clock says h=3 m=49 s=56
